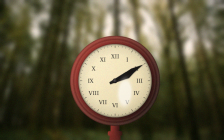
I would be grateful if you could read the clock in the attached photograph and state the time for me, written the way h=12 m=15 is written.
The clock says h=2 m=10
